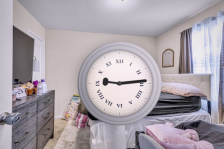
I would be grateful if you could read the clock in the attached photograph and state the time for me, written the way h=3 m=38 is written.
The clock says h=9 m=14
